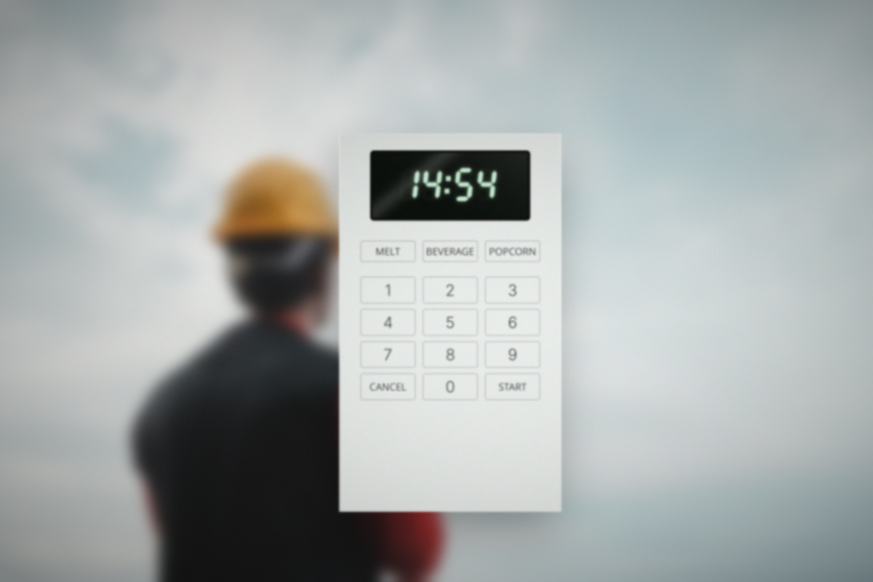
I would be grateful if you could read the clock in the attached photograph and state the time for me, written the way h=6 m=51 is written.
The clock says h=14 m=54
